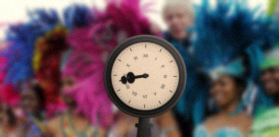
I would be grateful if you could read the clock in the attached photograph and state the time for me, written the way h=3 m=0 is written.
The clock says h=8 m=43
